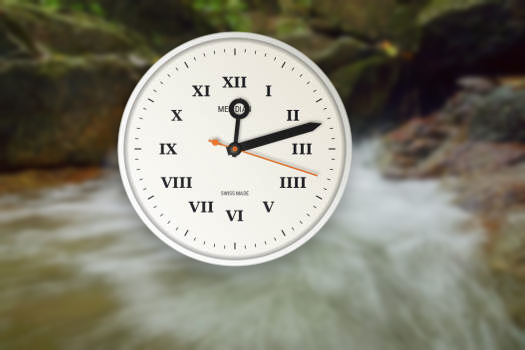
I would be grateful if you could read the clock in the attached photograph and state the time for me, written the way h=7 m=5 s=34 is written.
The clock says h=12 m=12 s=18
